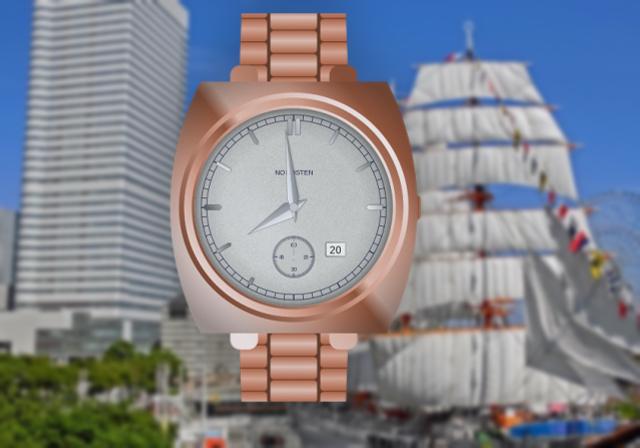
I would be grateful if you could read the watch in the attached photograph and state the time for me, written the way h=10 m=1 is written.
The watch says h=7 m=59
